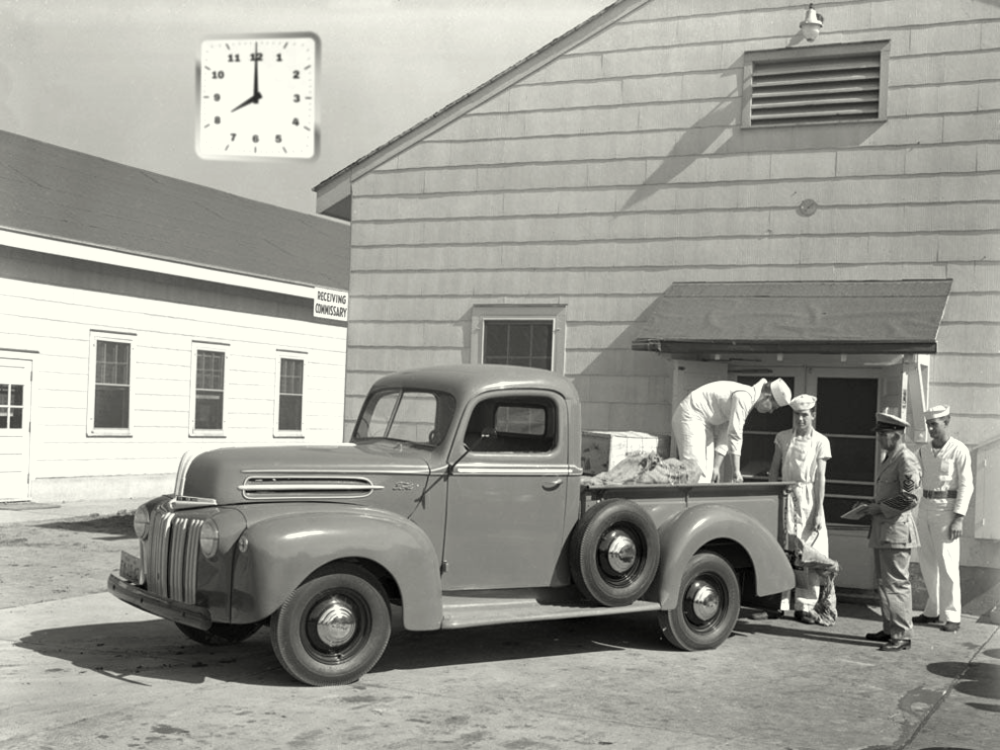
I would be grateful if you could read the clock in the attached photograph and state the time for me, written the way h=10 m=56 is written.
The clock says h=8 m=0
